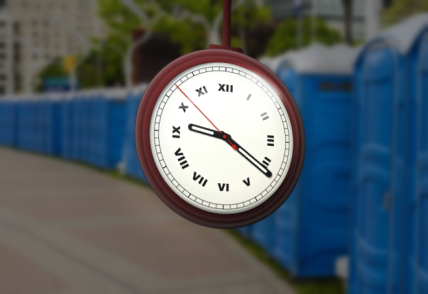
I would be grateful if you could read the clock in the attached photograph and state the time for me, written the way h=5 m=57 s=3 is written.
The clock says h=9 m=20 s=52
